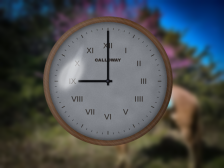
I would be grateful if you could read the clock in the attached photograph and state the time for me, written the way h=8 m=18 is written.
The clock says h=9 m=0
